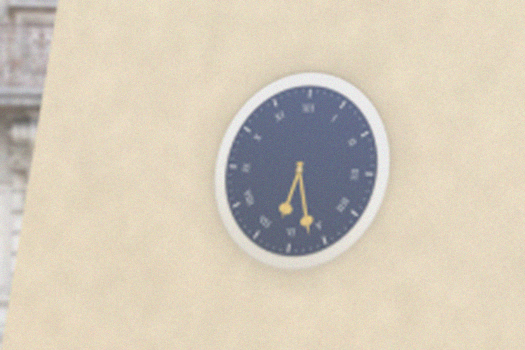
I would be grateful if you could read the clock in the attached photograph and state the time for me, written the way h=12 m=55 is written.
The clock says h=6 m=27
